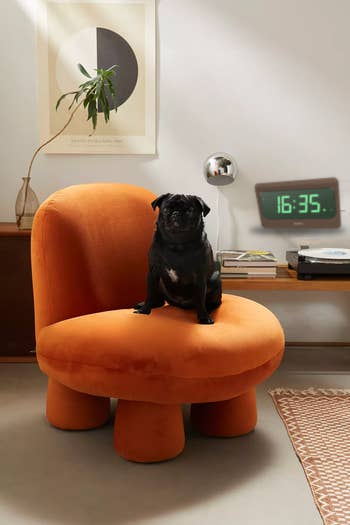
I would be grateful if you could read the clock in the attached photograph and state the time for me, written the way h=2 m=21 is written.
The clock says h=16 m=35
